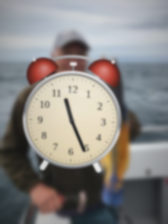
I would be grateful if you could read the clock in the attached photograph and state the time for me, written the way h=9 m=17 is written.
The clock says h=11 m=26
